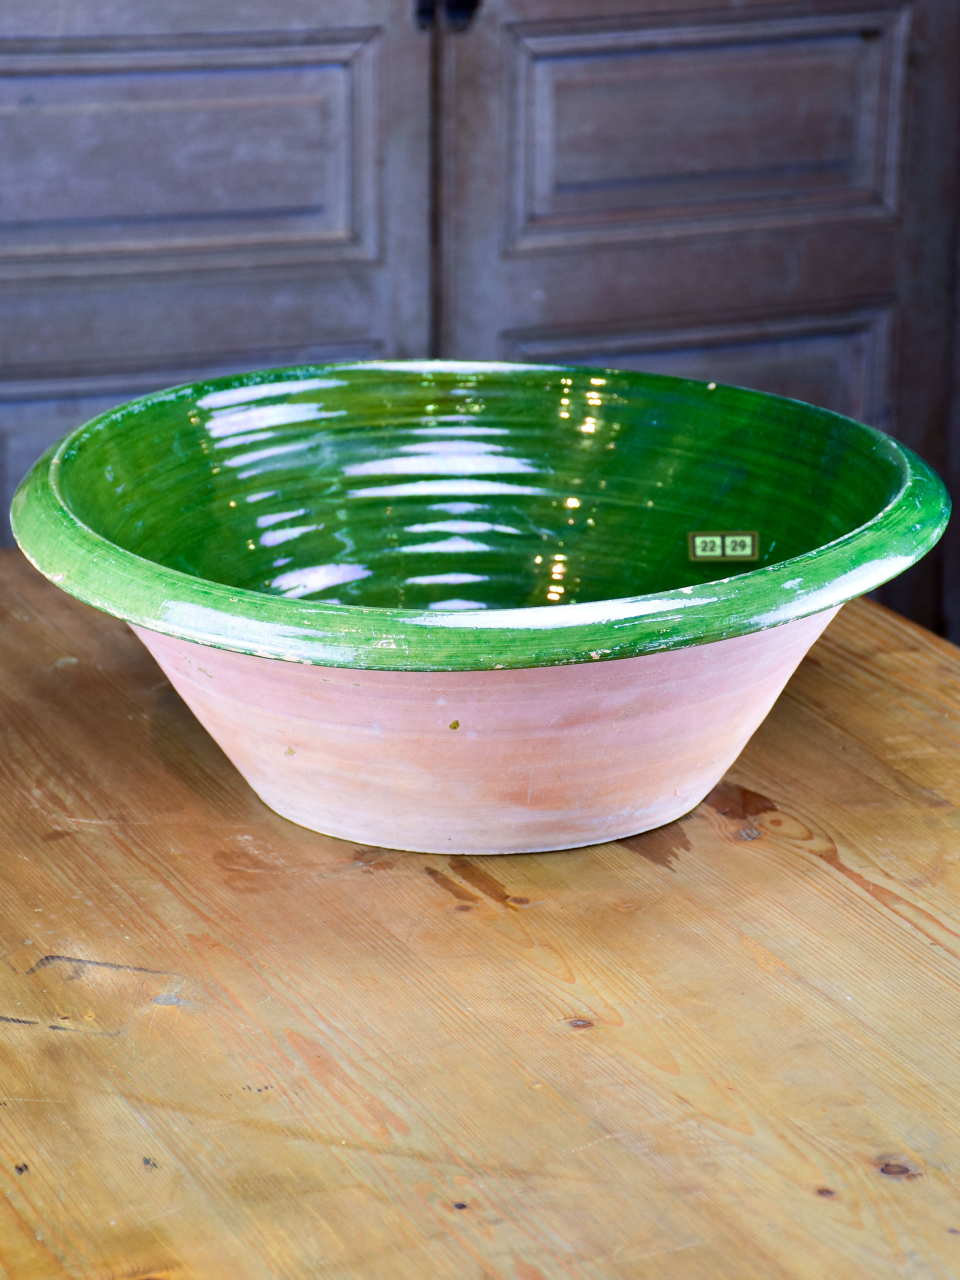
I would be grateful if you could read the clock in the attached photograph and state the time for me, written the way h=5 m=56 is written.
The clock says h=22 m=29
